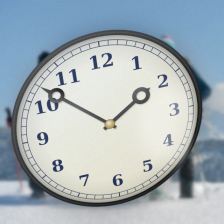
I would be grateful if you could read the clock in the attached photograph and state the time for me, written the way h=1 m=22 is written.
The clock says h=1 m=52
